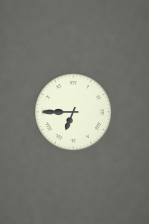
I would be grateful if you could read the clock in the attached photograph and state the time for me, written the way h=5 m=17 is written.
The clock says h=6 m=45
